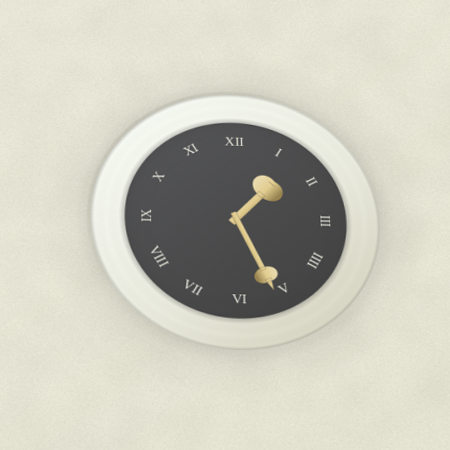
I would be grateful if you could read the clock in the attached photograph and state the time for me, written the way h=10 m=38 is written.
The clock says h=1 m=26
